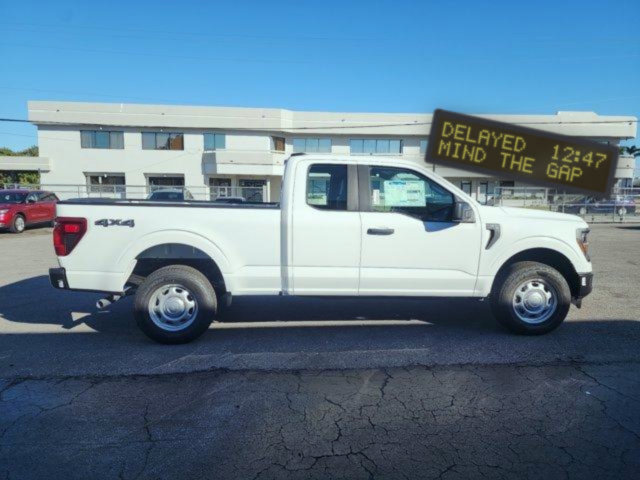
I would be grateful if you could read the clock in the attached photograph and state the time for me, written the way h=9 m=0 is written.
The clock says h=12 m=47
